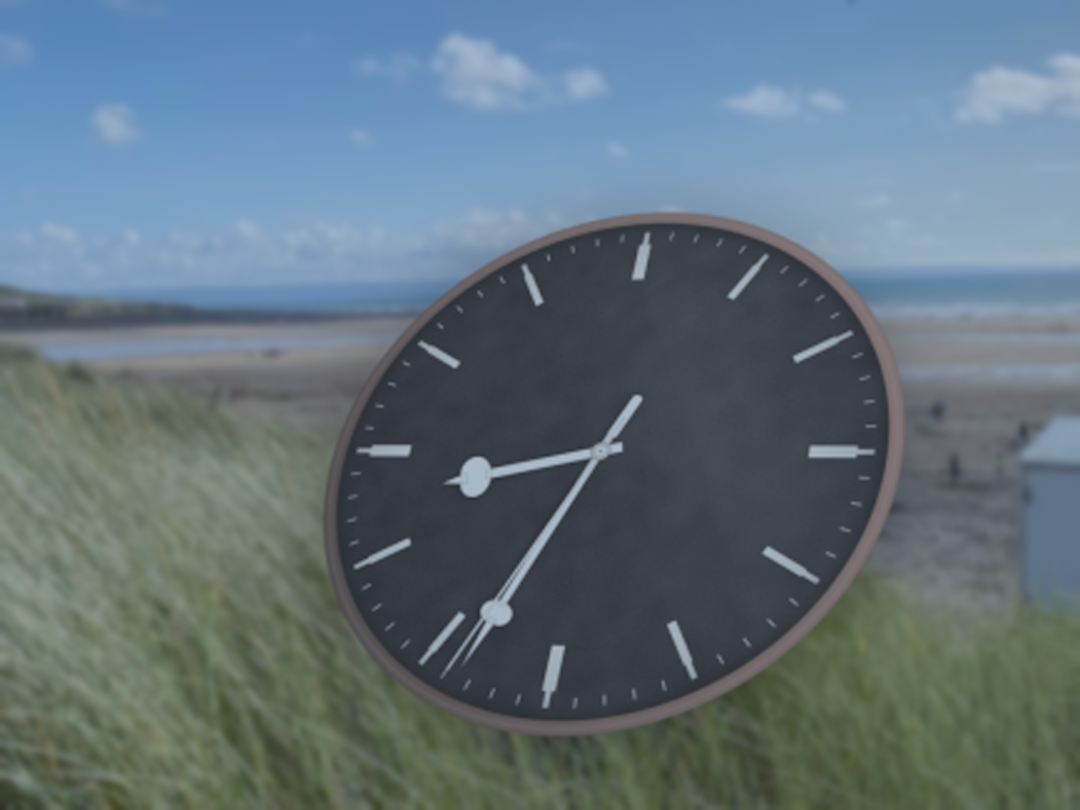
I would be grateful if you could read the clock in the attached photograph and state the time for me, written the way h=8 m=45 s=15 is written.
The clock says h=8 m=33 s=34
